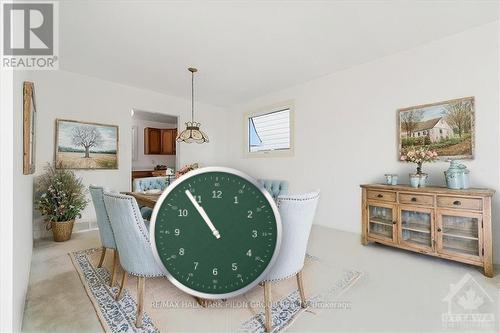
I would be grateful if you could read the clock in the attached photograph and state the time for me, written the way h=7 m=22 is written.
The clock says h=10 m=54
